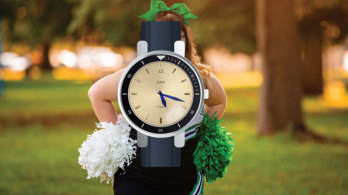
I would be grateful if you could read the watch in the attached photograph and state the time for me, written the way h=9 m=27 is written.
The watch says h=5 m=18
